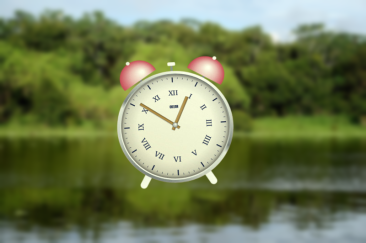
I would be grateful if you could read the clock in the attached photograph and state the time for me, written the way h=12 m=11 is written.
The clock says h=12 m=51
